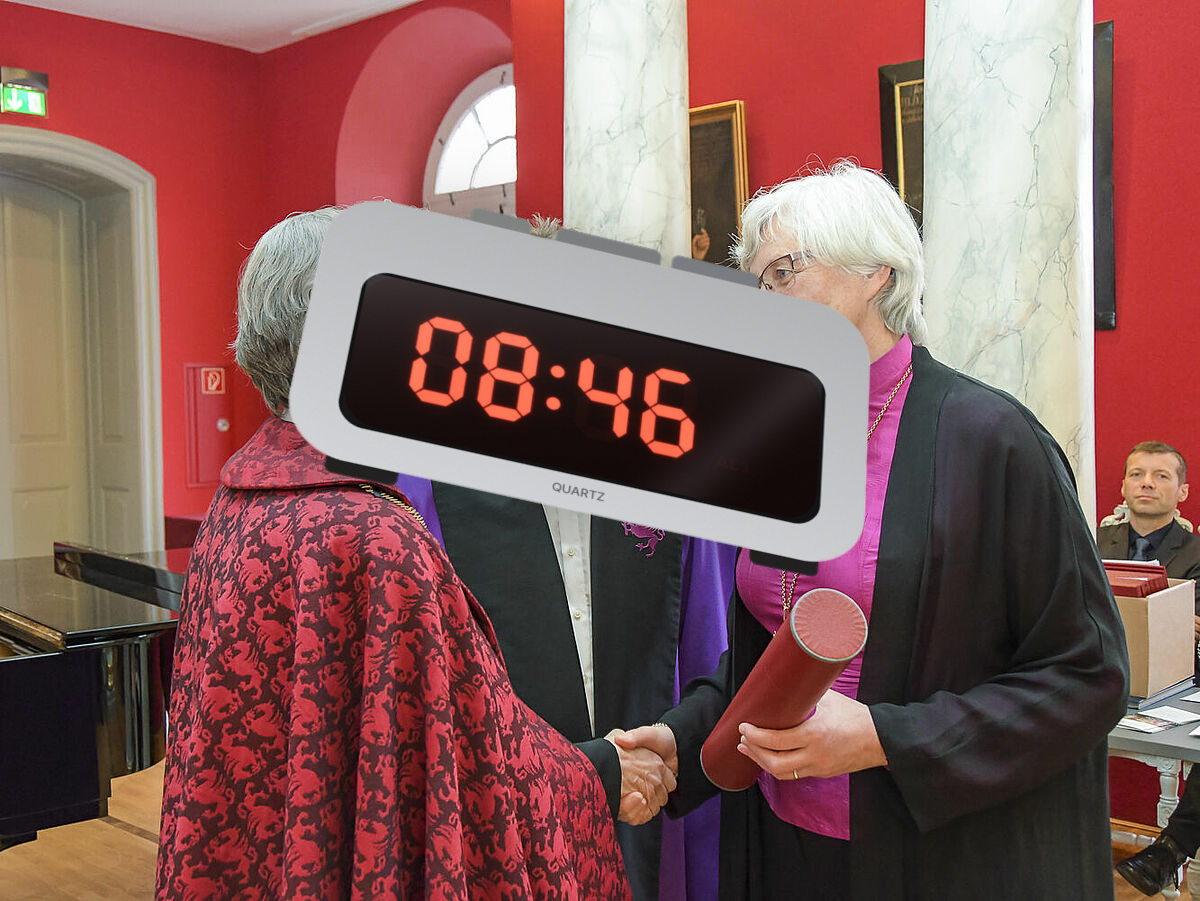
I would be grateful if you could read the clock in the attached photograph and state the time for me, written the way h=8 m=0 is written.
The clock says h=8 m=46
